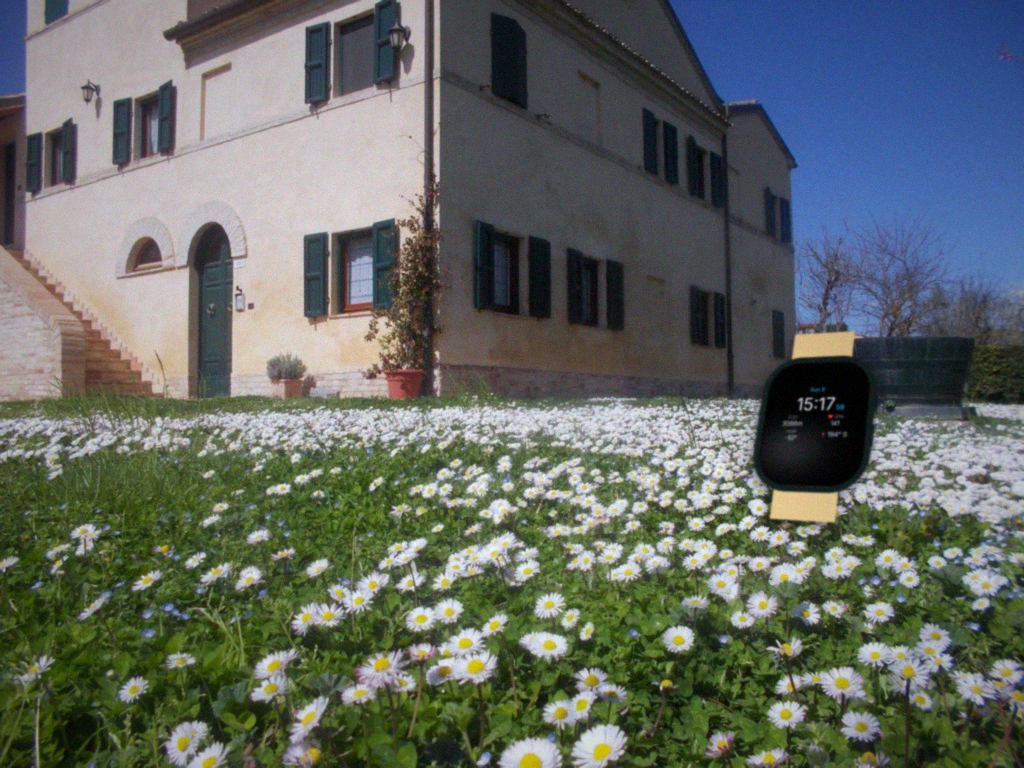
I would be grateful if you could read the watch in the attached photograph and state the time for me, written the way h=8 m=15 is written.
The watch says h=15 m=17
